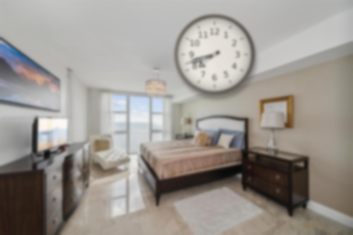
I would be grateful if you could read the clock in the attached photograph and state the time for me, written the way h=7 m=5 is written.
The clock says h=7 m=42
